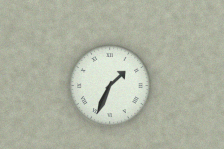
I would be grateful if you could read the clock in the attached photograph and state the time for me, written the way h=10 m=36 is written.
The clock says h=1 m=34
